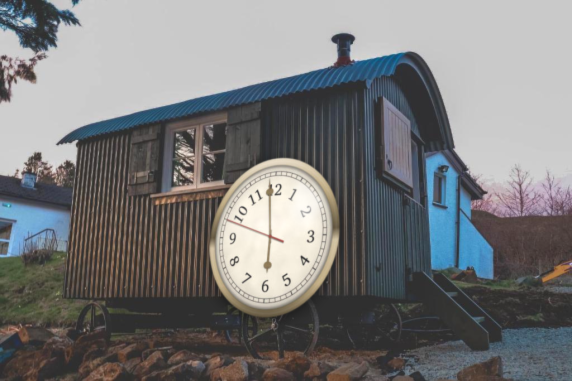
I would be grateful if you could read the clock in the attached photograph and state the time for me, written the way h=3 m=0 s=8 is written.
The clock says h=5 m=58 s=48
